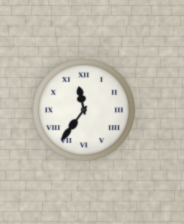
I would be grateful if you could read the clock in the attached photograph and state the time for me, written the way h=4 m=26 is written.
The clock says h=11 m=36
